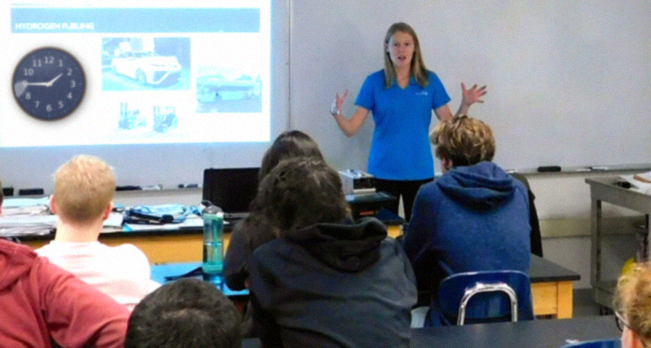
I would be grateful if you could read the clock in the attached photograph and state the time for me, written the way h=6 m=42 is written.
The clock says h=1 m=45
